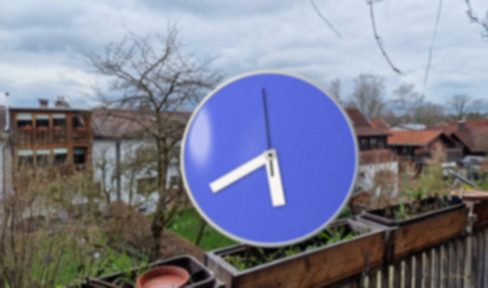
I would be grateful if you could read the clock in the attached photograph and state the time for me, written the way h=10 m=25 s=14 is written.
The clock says h=5 m=39 s=59
